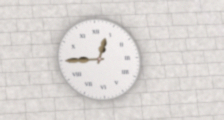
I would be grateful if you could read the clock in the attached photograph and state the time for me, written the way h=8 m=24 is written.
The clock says h=12 m=45
